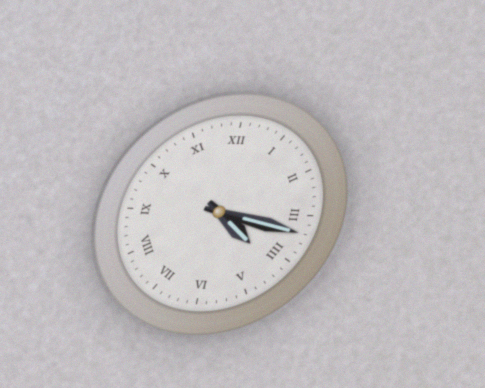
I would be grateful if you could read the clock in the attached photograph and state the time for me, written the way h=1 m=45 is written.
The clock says h=4 m=17
